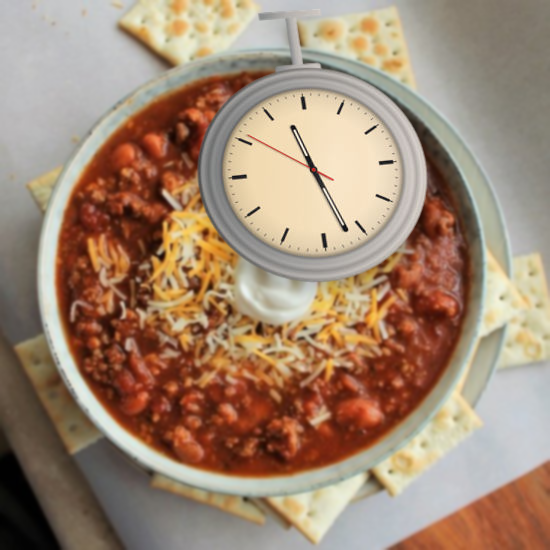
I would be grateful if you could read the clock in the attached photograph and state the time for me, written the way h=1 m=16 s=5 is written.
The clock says h=11 m=26 s=51
